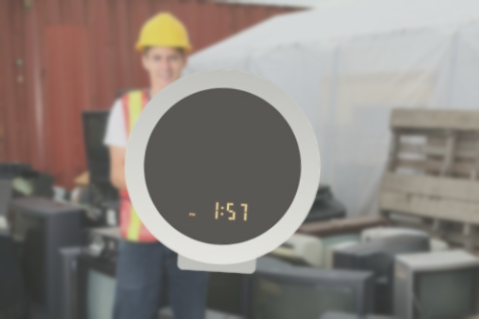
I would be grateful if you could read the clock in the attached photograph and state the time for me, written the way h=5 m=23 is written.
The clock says h=1 m=57
